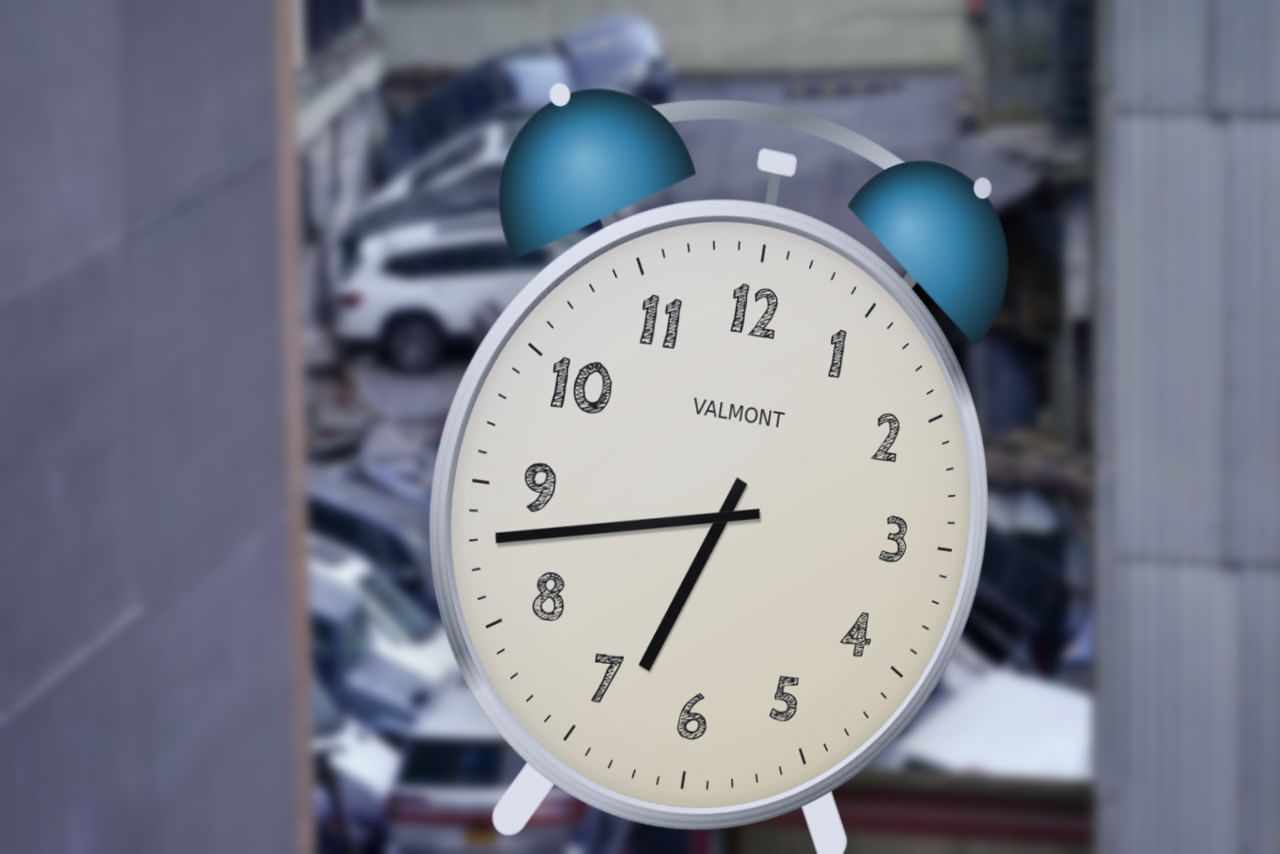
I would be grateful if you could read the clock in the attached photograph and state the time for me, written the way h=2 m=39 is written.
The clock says h=6 m=43
